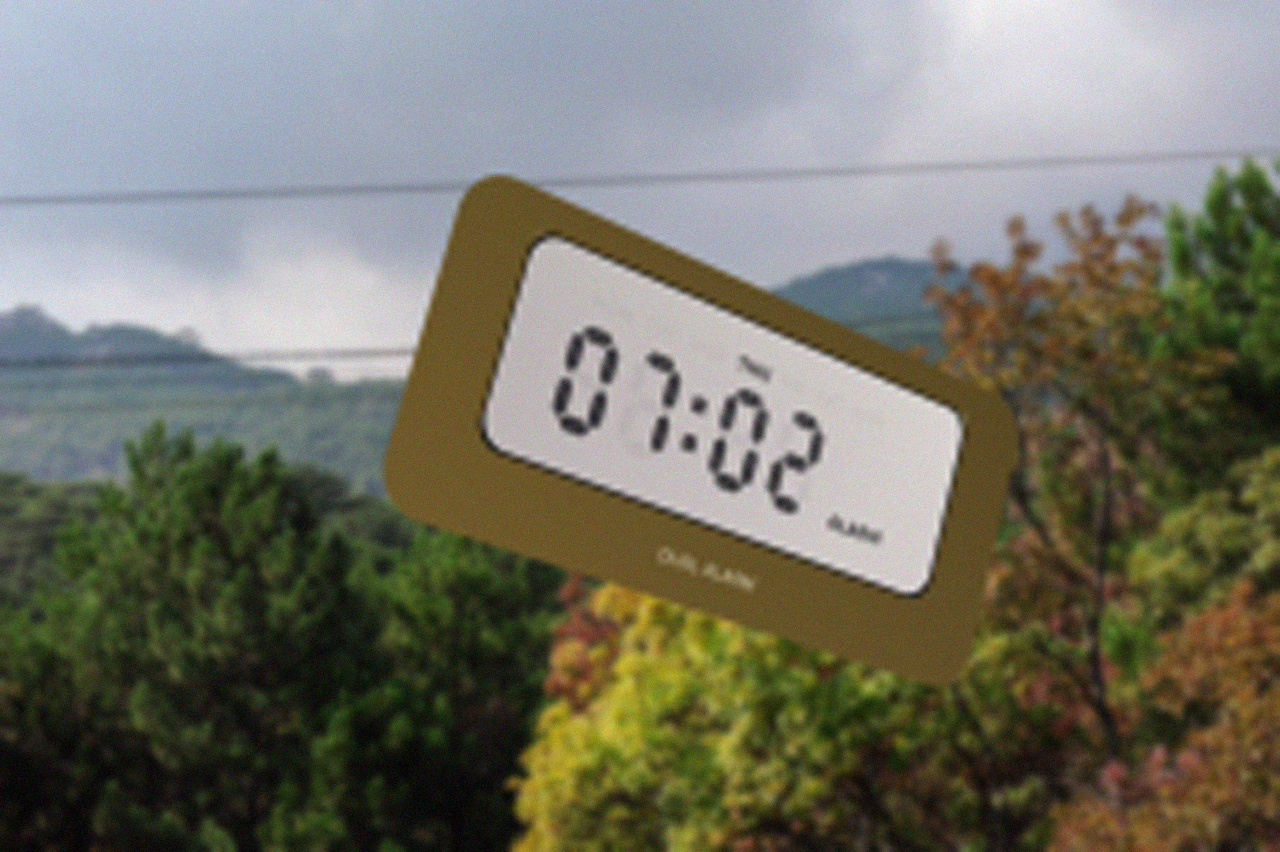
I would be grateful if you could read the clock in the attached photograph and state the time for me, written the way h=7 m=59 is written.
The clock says h=7 m=2
